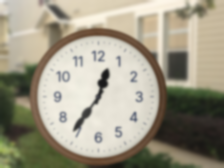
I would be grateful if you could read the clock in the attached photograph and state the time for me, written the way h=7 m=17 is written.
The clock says h=12 m=36
